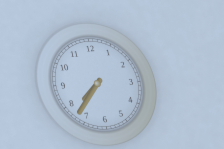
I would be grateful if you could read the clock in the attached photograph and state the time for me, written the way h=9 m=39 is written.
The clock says h=7 m=37
